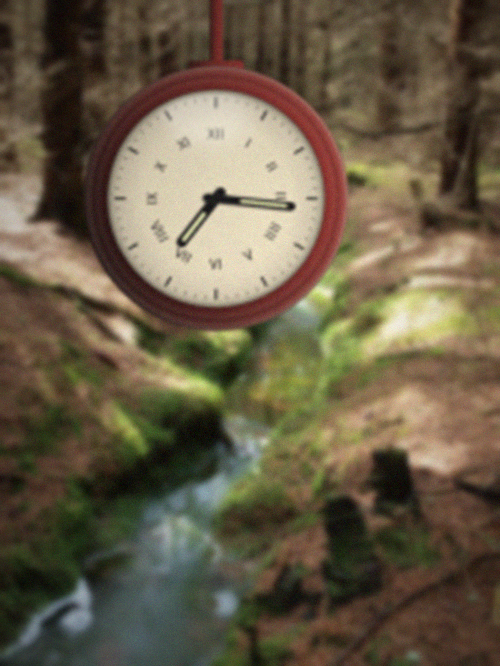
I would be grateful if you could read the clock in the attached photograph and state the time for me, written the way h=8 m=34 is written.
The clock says h=7 m=16
